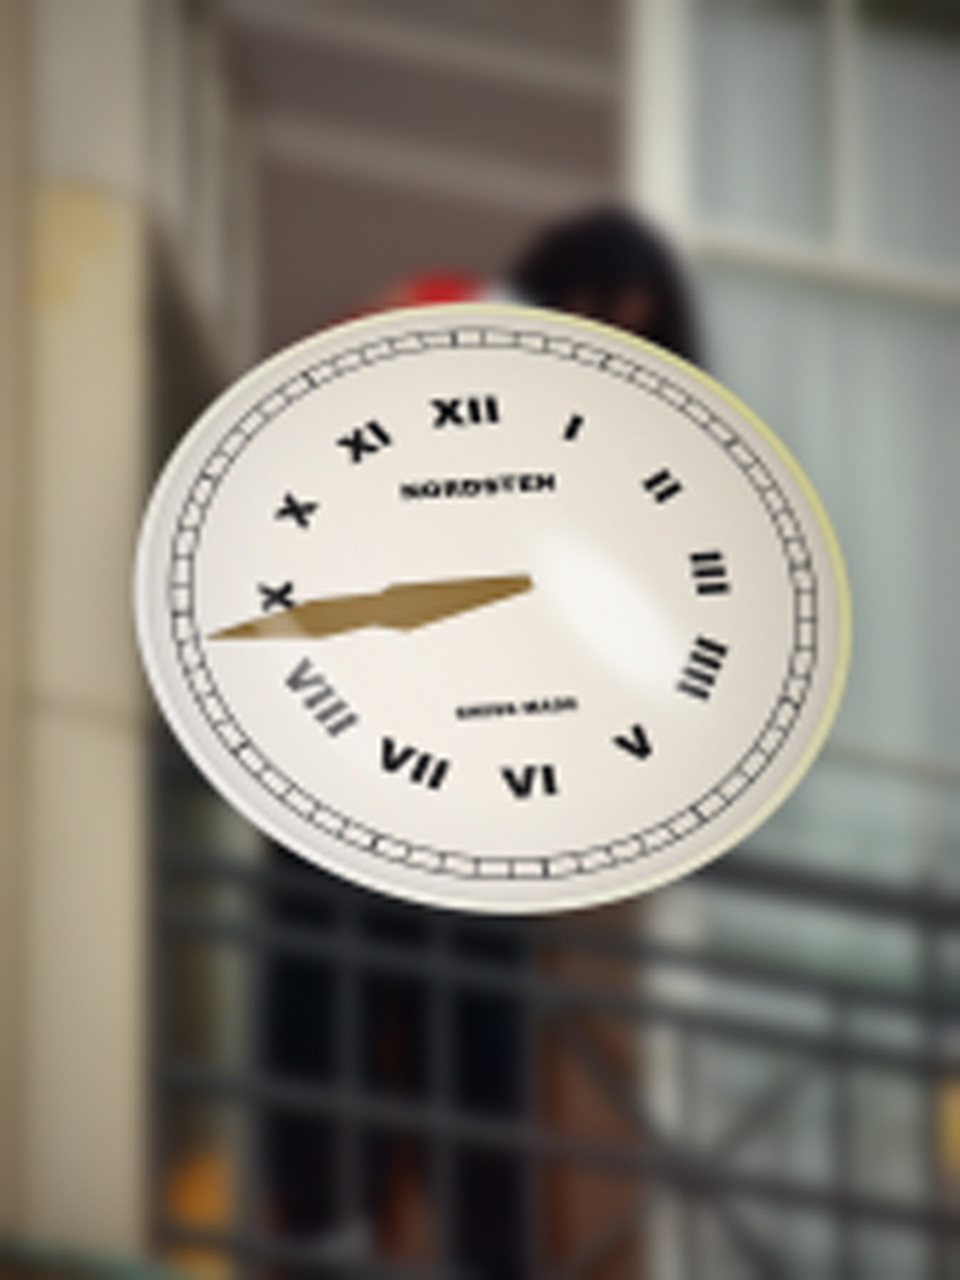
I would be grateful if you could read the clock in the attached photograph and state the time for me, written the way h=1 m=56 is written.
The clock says h=8 m=44
